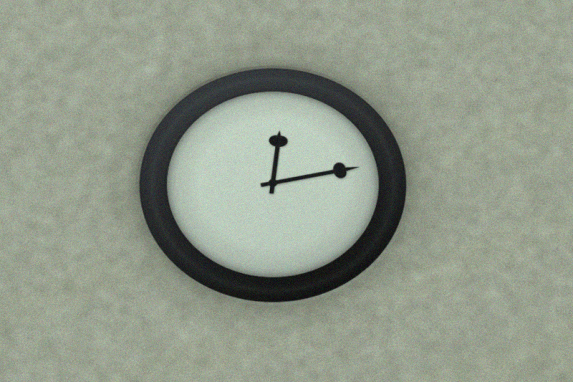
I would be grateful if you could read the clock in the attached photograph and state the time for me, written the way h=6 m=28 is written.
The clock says h=12 m=13
